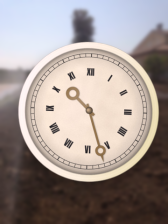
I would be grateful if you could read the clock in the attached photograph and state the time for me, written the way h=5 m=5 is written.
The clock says h=10 m=27
